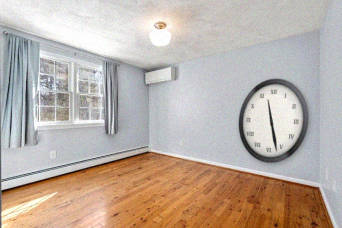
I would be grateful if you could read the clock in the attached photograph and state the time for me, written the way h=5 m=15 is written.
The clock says h=11 m=27
